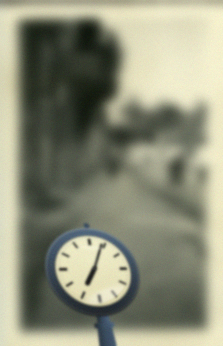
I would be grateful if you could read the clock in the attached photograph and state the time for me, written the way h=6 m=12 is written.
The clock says h=7 m=4
